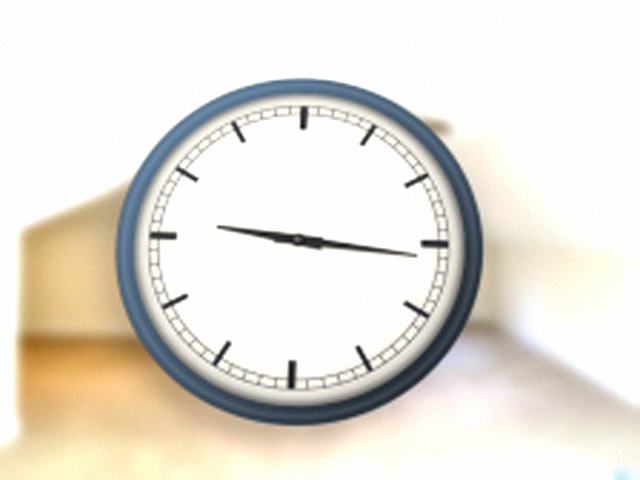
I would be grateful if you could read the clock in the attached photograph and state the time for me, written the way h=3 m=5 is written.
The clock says h=9 m=16
